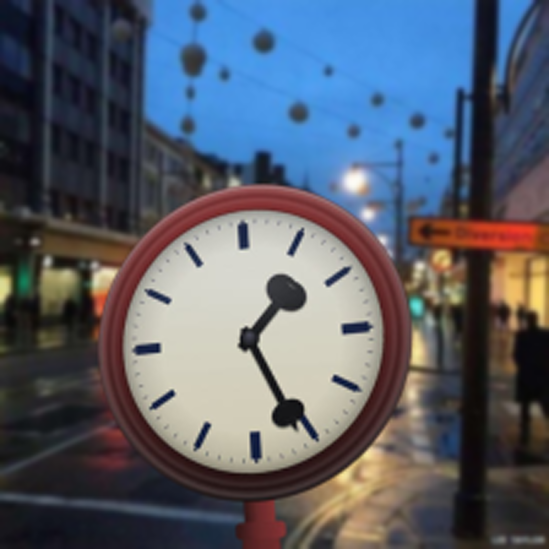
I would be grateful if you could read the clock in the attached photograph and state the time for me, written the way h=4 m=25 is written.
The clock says h=1 m=26
